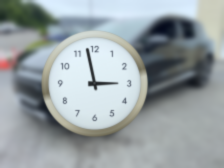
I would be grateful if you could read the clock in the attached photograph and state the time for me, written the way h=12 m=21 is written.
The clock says h=2 m=58
